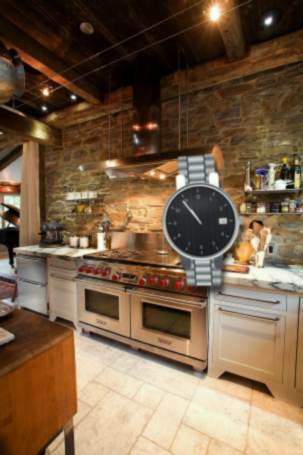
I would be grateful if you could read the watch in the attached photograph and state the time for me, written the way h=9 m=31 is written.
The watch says h=10 m=54
